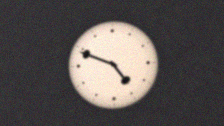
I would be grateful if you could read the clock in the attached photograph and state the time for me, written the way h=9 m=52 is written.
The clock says h=4 m=49
